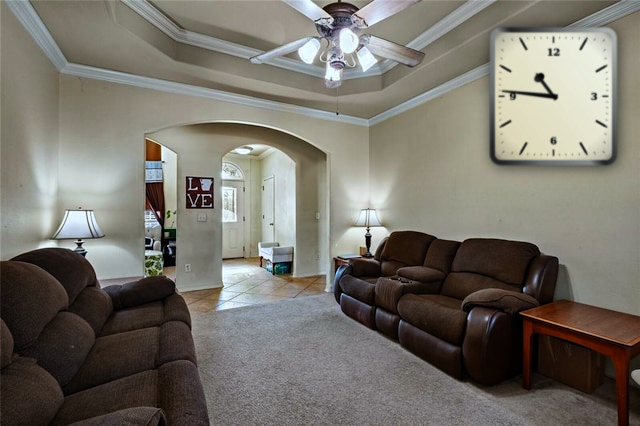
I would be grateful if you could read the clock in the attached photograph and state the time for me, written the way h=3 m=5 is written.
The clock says h=10 m=46
